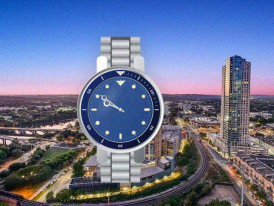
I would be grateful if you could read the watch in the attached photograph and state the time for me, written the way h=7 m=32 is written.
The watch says h=9 m=51
